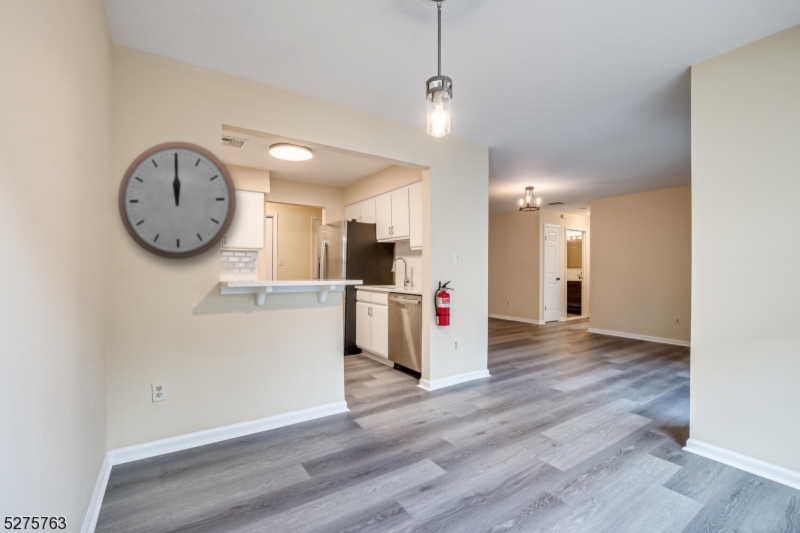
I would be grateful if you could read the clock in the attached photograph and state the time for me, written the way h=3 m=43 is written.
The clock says h=12 m=0
